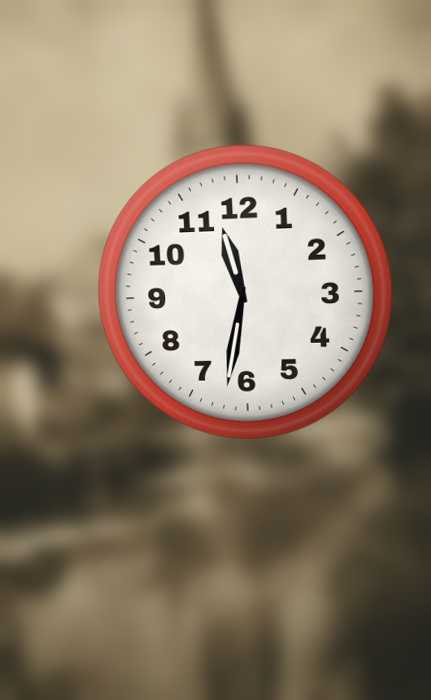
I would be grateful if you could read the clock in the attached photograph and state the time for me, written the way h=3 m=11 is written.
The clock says h=11 m=32
